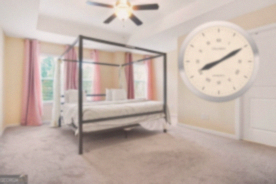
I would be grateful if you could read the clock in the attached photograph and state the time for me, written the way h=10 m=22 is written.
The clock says h=8 m=10
